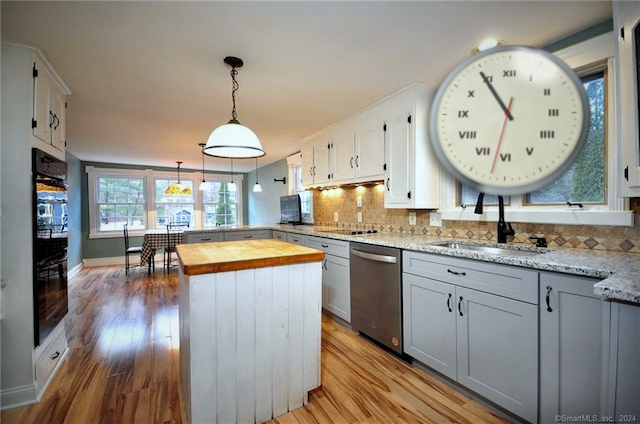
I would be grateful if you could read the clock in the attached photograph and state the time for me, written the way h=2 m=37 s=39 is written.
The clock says h=10 m=54 s=32
